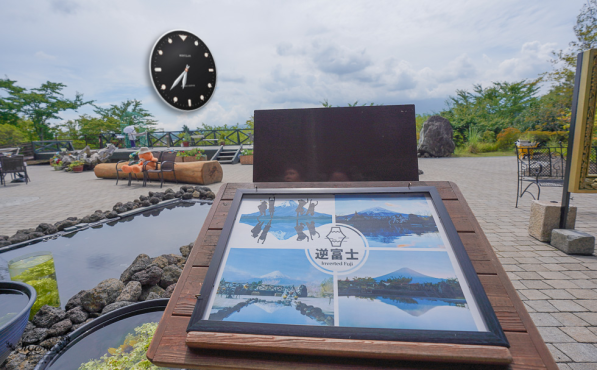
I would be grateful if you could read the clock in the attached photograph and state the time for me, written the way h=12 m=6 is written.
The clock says h=6 m=38
